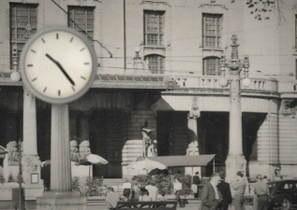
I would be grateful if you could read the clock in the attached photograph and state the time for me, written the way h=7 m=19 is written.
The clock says h=10 m=24
